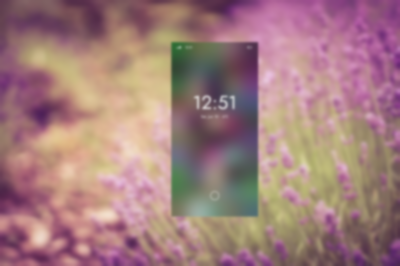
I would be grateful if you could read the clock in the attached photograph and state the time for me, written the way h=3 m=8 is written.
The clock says h=12 m=51
